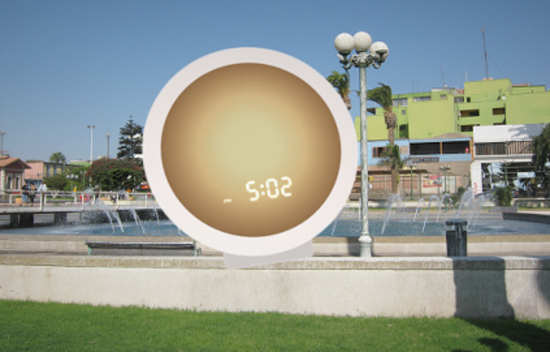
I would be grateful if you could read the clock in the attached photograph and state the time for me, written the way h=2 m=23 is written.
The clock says h=5 m=2
